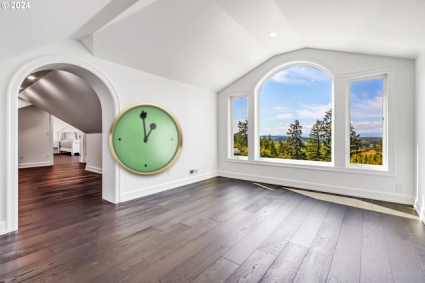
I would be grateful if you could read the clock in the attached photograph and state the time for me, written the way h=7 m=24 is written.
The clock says h=12 m=59
